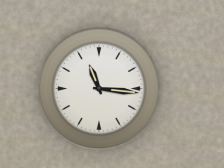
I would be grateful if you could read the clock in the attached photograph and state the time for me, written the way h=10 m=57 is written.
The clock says h=11 m=16
